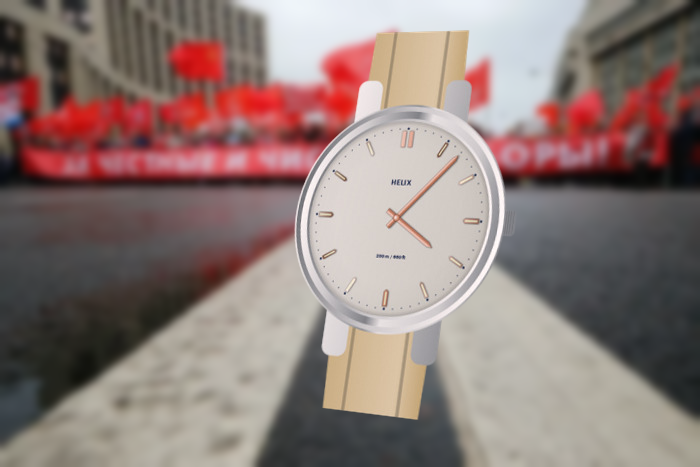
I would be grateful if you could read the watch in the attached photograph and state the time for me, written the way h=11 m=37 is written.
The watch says h=4 m=7
